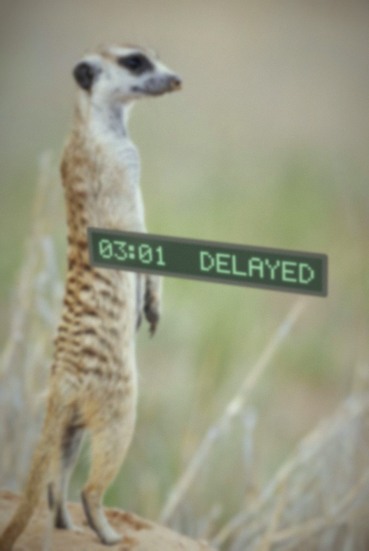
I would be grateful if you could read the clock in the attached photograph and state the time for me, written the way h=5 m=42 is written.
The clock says h=3 m=1
